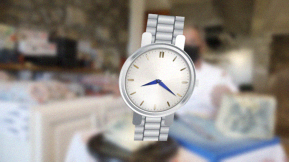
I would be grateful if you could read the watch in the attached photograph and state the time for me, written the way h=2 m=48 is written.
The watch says h=8 m=21
